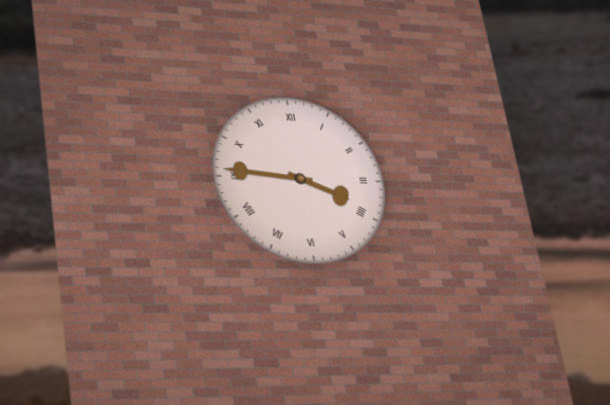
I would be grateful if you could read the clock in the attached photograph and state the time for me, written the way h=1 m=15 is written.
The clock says h=3 m=46
